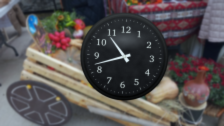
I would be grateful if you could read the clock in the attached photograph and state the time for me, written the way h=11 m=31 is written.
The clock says h=10 m=42
